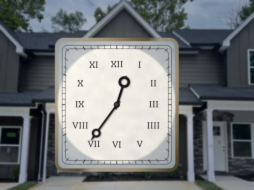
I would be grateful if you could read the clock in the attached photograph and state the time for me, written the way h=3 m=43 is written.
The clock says h=12 m=36
